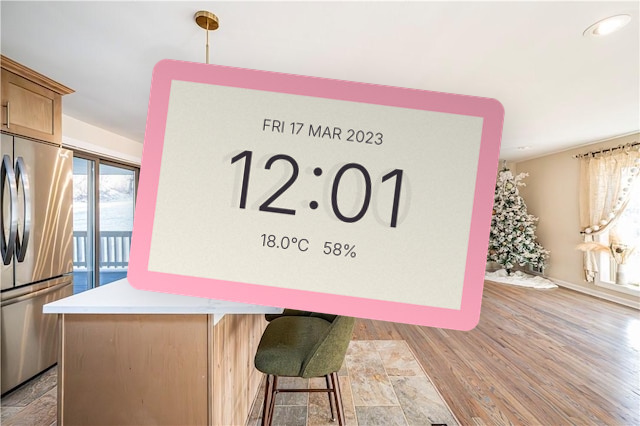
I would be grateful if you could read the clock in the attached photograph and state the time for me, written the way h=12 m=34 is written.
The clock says h=12 m=1
